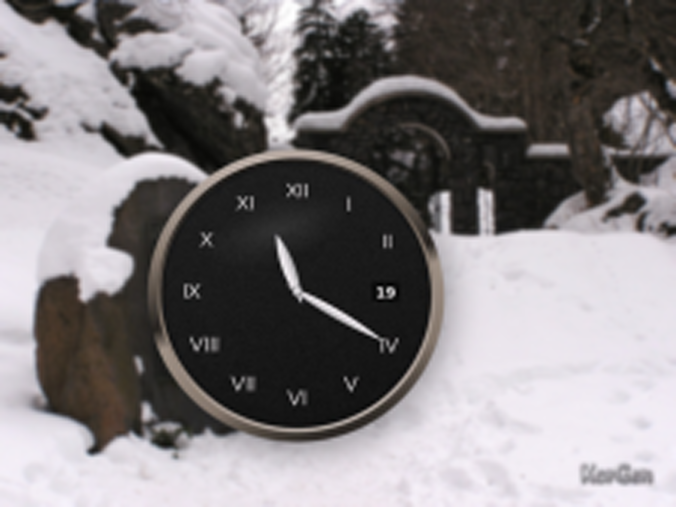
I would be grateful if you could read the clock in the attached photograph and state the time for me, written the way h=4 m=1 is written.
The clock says h=11 m=20
